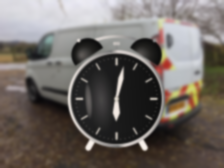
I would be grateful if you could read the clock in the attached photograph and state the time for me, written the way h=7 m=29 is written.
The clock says h=6 m=2
